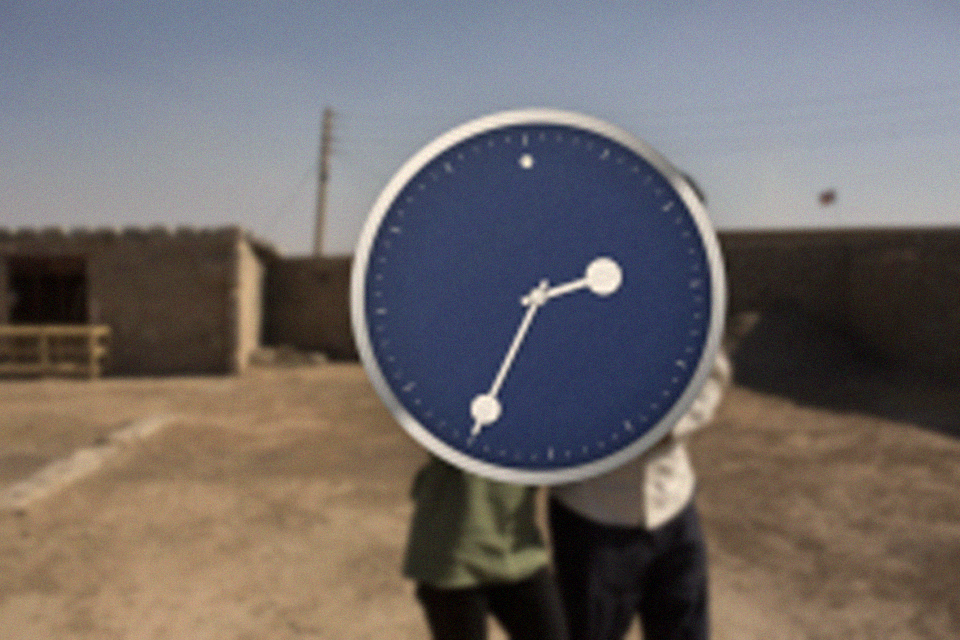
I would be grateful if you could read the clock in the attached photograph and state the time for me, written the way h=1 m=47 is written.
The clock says h=2 m=35
